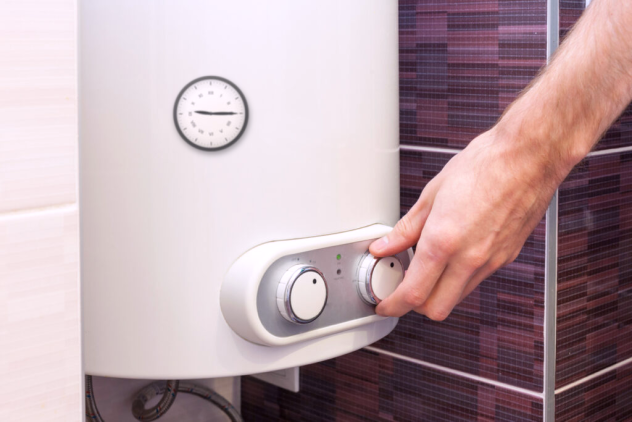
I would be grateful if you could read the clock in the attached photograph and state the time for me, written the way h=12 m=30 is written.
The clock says h=9 m=15
